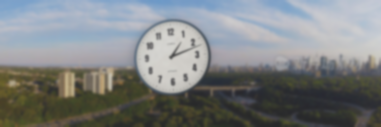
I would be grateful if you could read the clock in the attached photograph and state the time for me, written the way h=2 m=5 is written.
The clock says h=1 m=12
